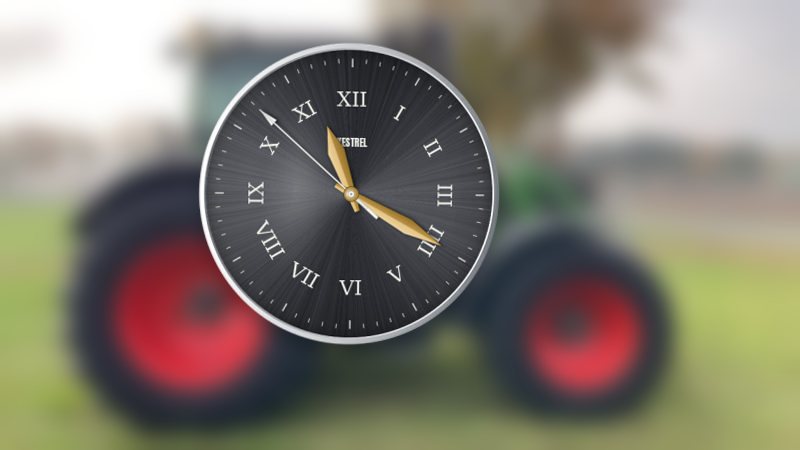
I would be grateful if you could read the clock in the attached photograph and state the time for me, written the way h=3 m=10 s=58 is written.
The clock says h=11 m=19 s=52
